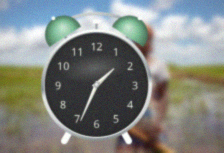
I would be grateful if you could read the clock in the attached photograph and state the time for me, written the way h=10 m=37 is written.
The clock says h=1 m=34
